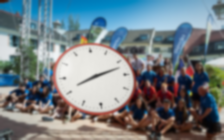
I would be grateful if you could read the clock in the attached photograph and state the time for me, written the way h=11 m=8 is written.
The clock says h=8 m=12
